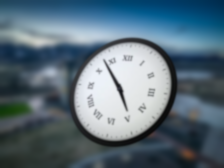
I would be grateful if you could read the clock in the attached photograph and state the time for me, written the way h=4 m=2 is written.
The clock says h=4 m=53
